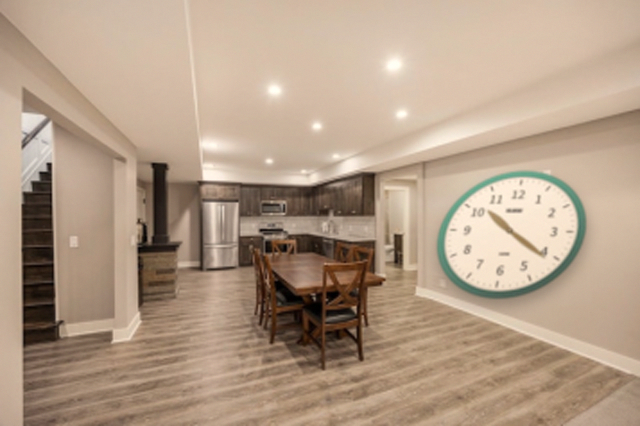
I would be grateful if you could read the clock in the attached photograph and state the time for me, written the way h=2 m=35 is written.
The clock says h=10 m=21
